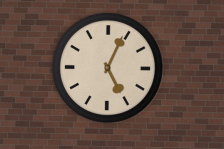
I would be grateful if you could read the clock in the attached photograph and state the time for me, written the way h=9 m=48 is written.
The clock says h=5 m=4
